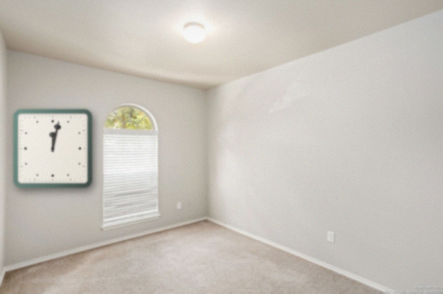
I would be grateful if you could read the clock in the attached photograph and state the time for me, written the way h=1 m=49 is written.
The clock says h=12 m=2
